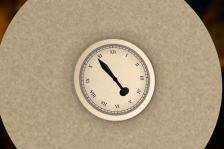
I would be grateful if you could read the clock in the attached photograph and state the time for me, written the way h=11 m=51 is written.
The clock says h=4 m=54
